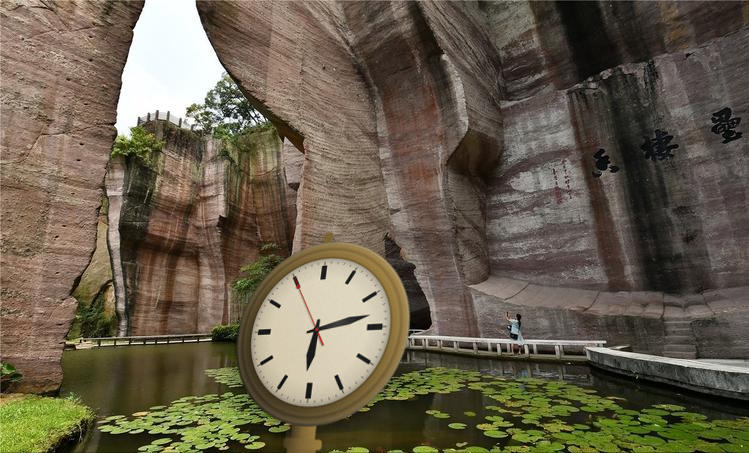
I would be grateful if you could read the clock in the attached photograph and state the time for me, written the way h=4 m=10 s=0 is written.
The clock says h=6 m=12 s=55
